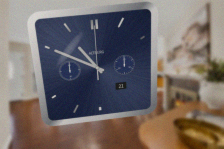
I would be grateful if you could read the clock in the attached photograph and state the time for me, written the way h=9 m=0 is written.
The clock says h=10 m=50
